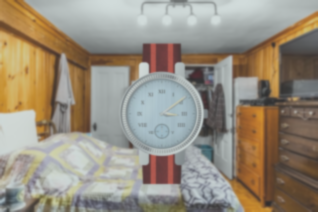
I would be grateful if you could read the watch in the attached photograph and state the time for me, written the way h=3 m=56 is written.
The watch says h=3 m=9
